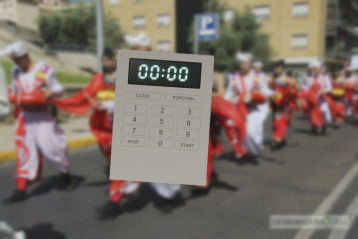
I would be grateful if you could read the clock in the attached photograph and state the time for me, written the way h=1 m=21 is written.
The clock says h=0 m=0
